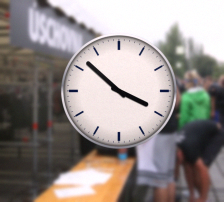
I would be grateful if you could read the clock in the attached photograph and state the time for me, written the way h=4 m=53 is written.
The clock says h=3 m=52
